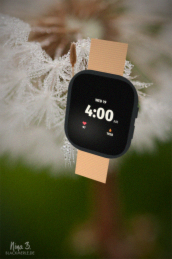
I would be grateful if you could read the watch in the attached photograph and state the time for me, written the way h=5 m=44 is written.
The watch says h=4 m=0
